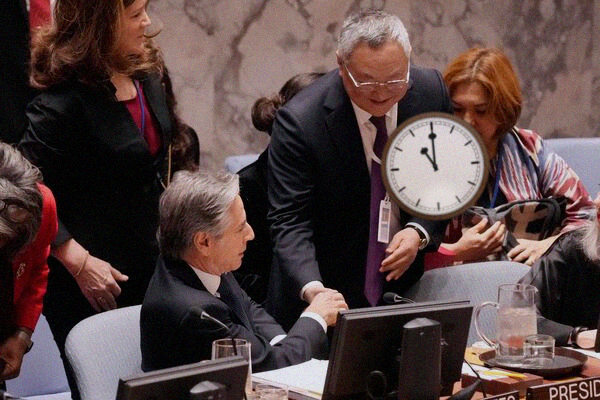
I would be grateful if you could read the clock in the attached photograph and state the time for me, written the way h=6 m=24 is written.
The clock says h=11 m=0
